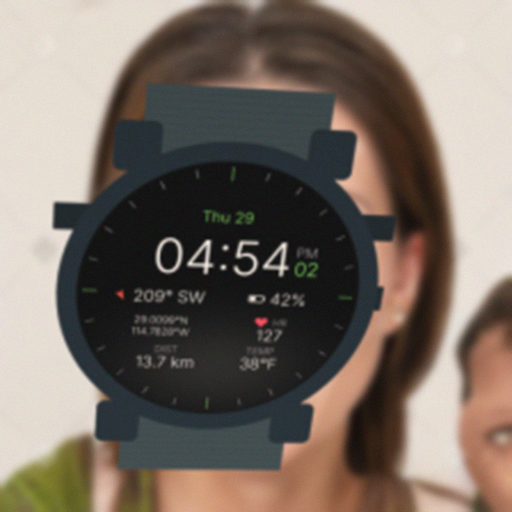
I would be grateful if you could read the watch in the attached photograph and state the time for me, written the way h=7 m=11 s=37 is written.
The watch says h=4 m=54 s=2
